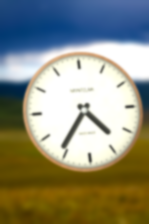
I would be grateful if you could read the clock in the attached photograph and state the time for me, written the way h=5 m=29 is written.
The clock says h=4 m=36
